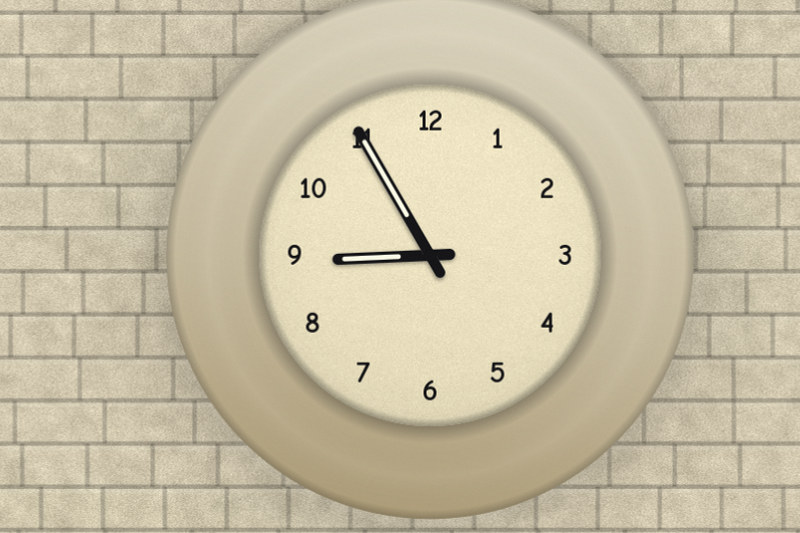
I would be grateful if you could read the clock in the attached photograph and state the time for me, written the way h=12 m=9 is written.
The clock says h=8 m=55
